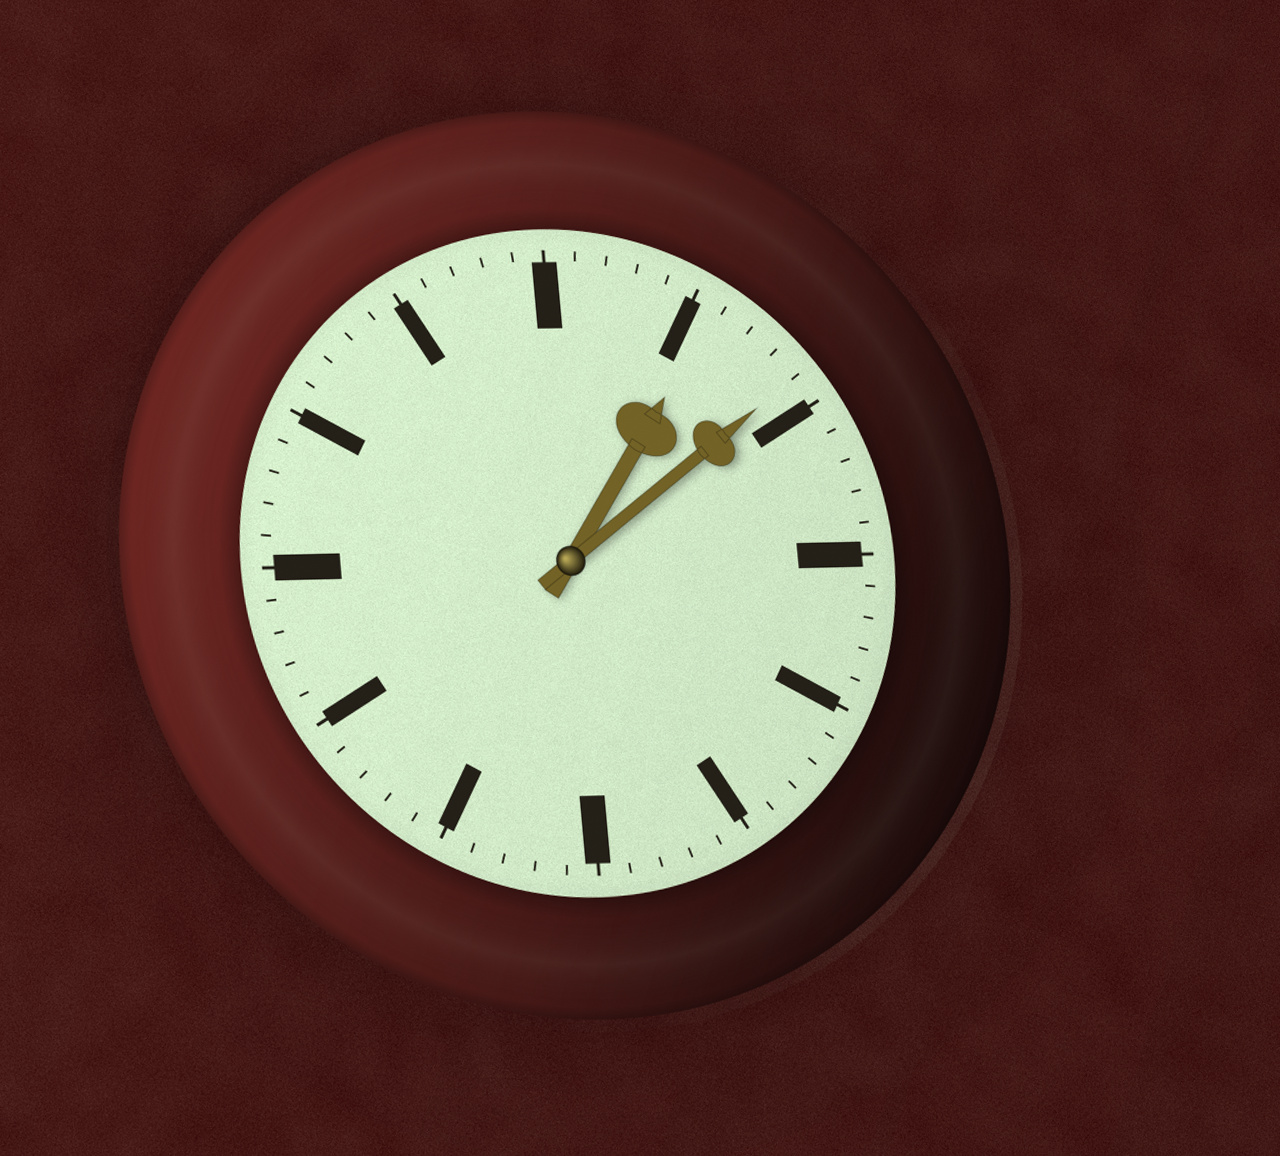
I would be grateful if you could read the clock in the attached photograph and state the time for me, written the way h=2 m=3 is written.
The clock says h=1 m=9
